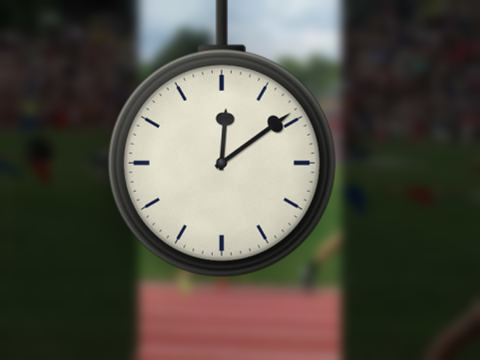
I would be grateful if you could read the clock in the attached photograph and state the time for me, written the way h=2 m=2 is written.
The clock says h=12 m=9
